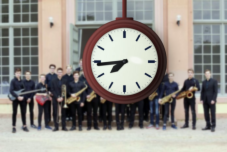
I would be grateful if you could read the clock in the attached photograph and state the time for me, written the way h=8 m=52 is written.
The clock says h=7 m=44
